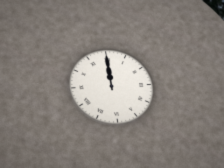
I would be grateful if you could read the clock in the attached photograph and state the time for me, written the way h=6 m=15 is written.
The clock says h=12 m=0
